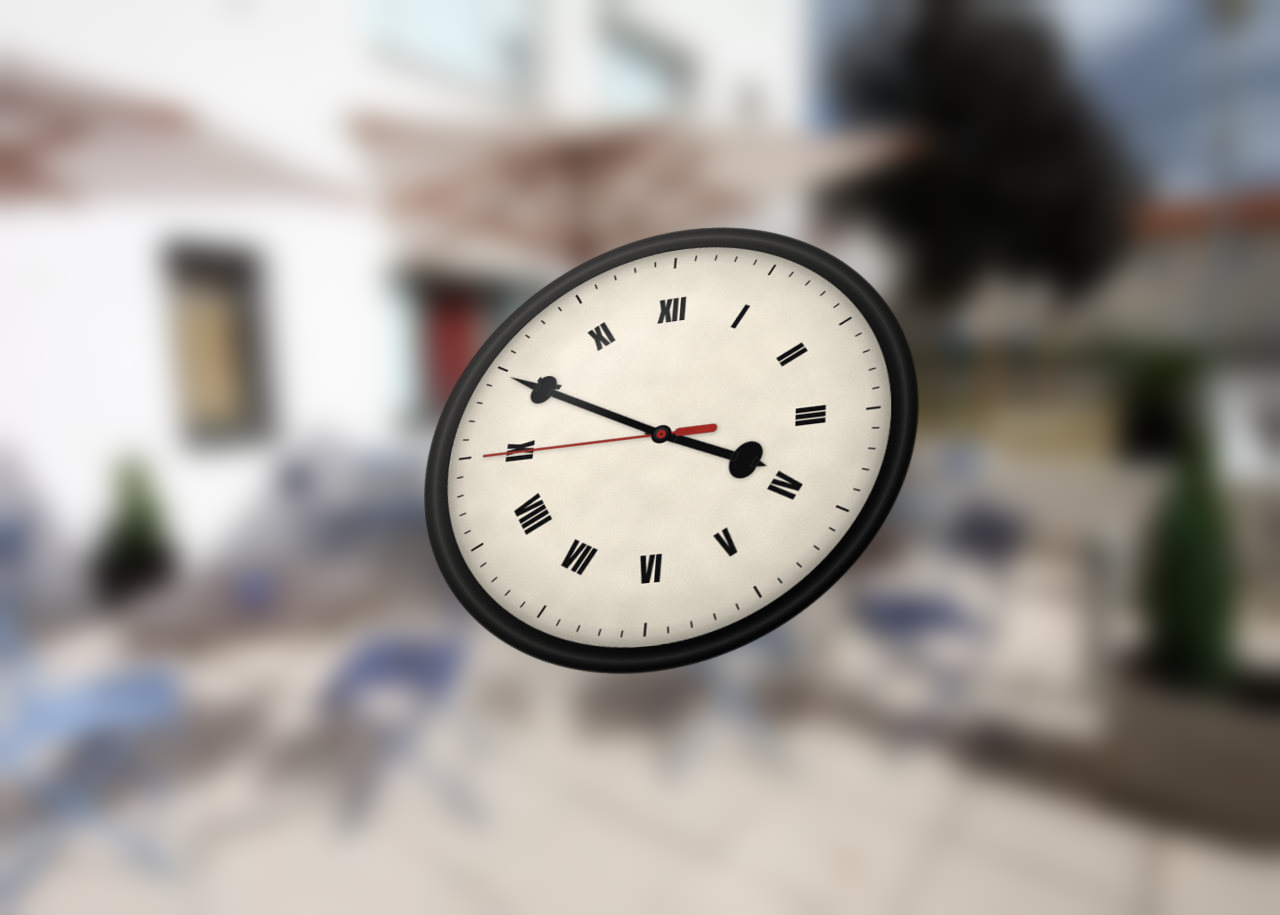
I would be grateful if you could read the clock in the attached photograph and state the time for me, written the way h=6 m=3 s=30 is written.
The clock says h=3 m=49 s=45
